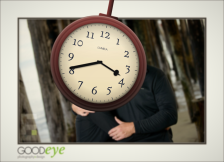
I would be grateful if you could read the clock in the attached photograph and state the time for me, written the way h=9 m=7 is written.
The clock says h=3 m=41
